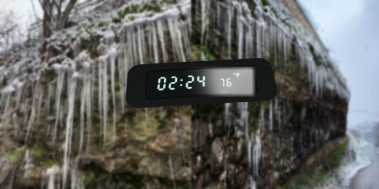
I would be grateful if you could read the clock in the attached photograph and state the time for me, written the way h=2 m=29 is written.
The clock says h=2 m=24
